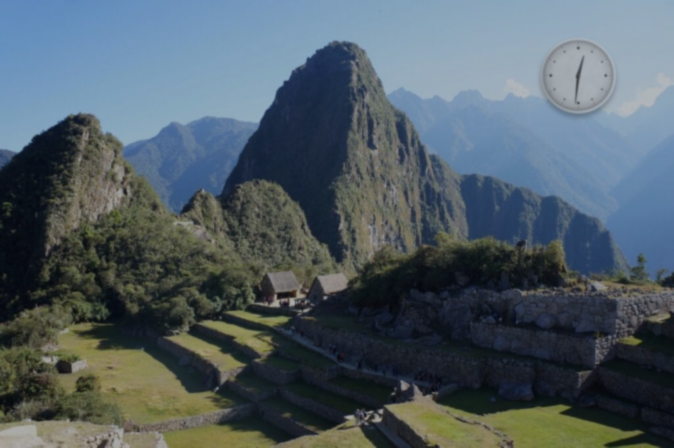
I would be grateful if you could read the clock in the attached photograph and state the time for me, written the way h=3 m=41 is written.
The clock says h=12 m=31
